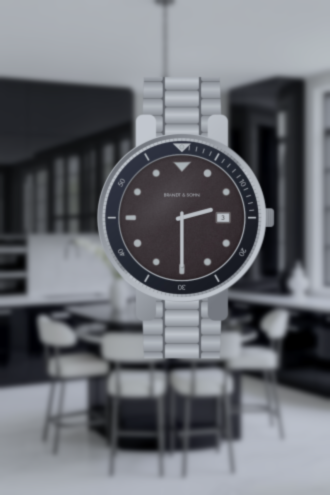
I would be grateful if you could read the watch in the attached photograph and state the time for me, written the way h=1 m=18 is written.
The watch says h=2 m=30
